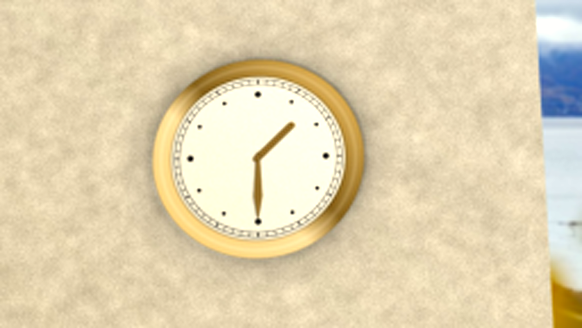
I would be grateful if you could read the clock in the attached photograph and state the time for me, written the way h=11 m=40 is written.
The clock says h=1 m=30
